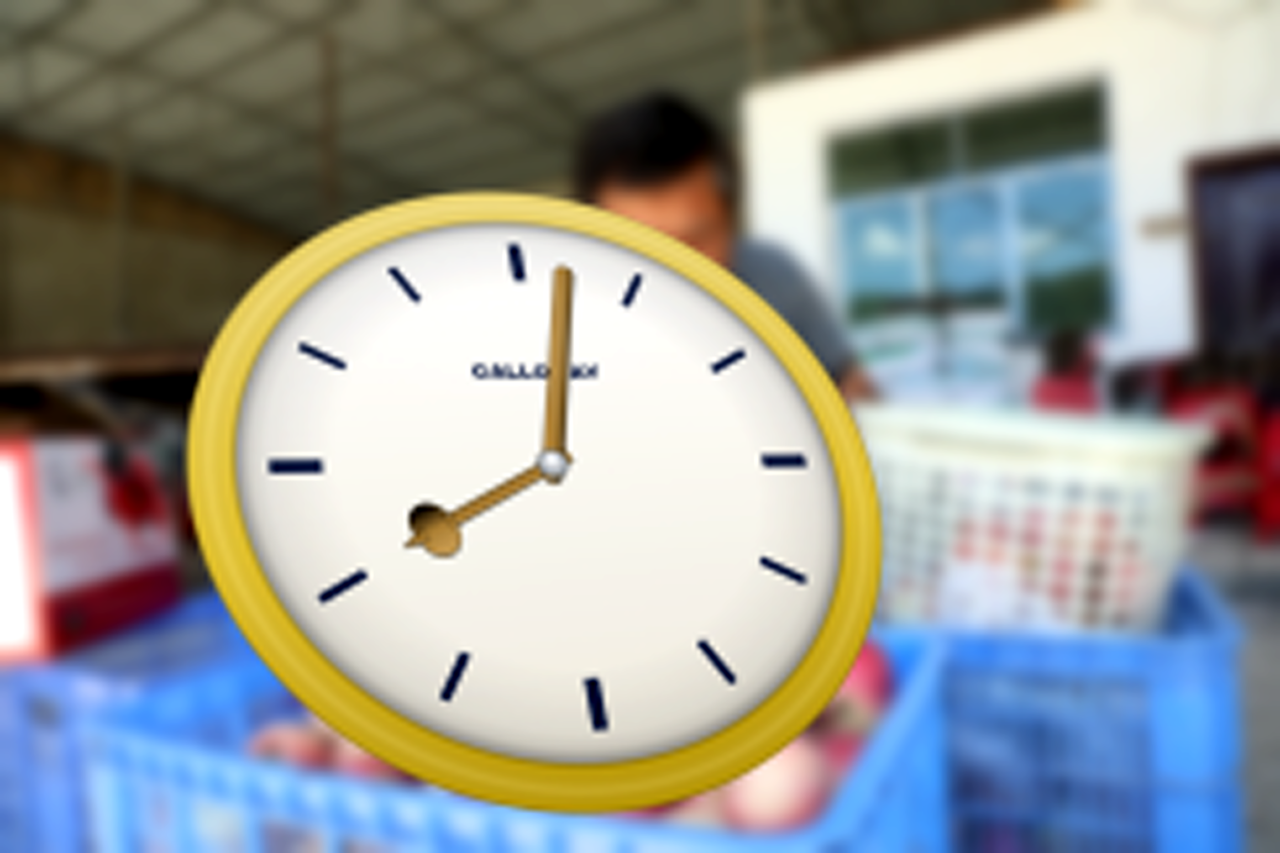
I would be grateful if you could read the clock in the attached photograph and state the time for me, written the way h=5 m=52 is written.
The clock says h=8 m=2
